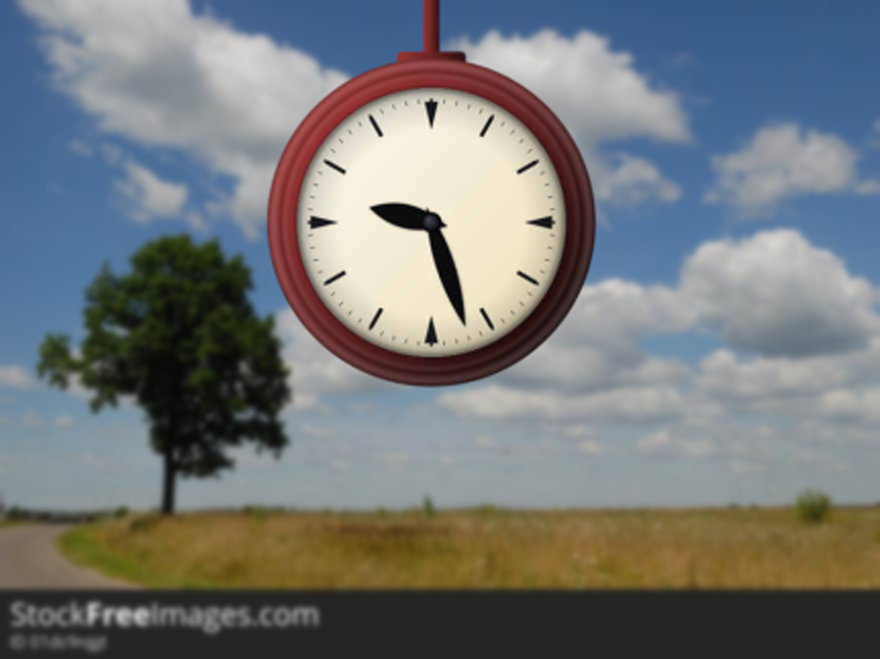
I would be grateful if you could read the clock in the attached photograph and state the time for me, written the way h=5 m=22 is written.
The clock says h=9 m=27
